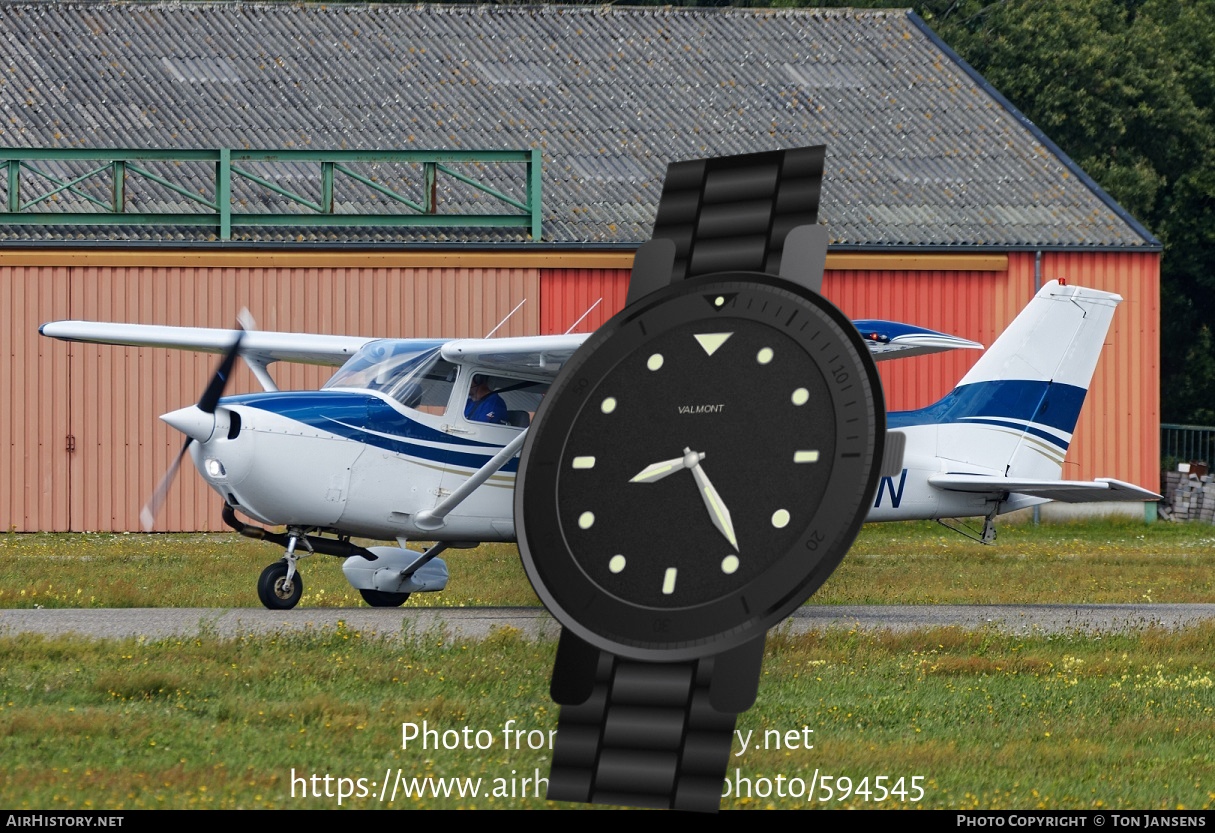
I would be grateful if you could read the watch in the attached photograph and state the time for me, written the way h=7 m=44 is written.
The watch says h=8 m=24
